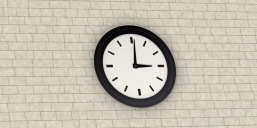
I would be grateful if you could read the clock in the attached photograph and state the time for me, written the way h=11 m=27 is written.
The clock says h=3 m=1
